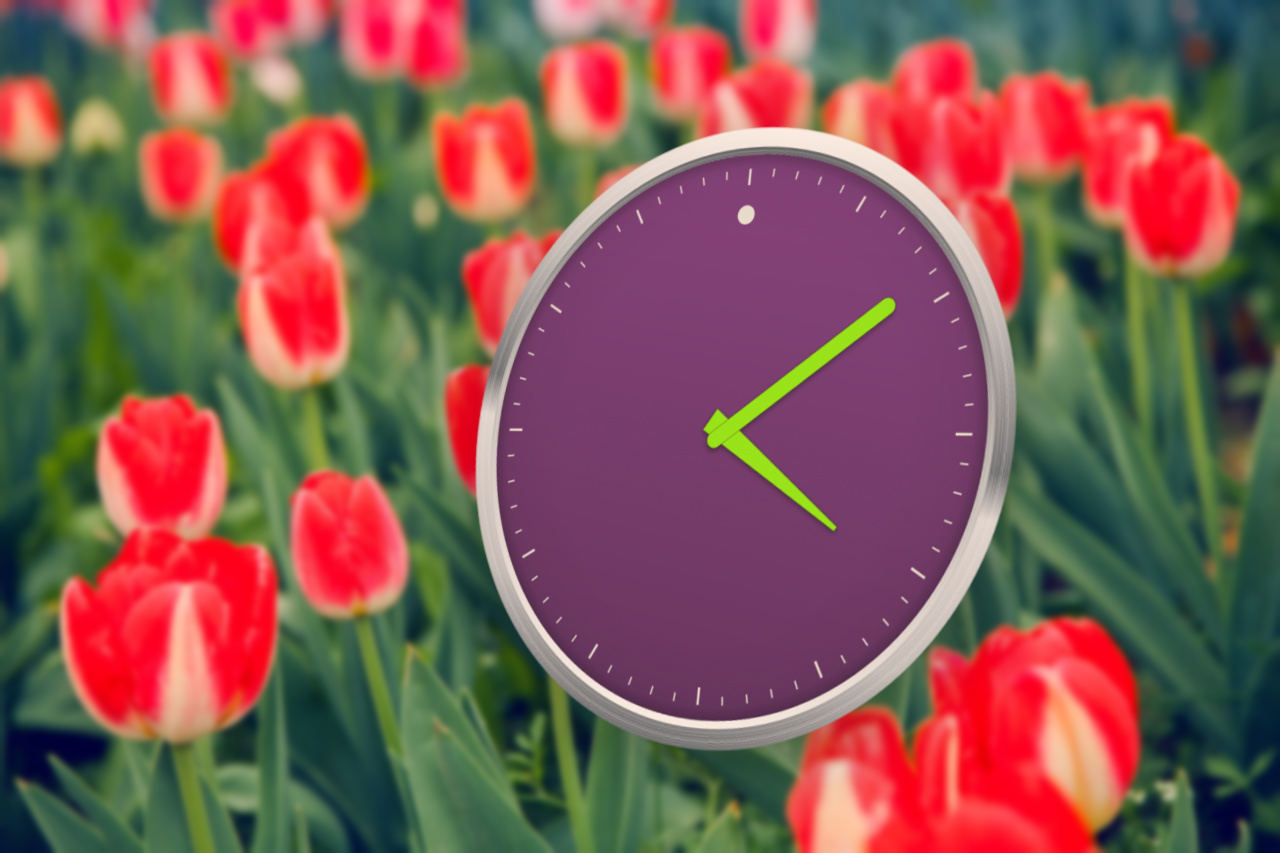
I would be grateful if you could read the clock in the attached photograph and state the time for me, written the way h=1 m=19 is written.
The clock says h=4 m=9
